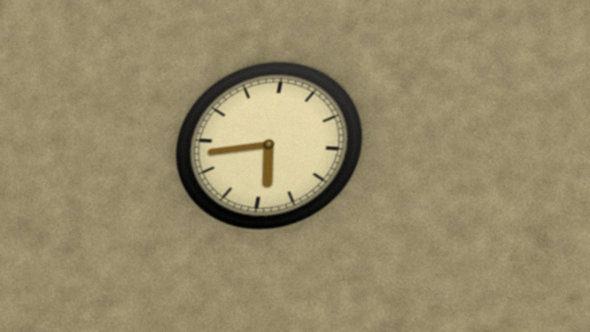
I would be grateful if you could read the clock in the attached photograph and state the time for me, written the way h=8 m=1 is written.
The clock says h=5 m=43
